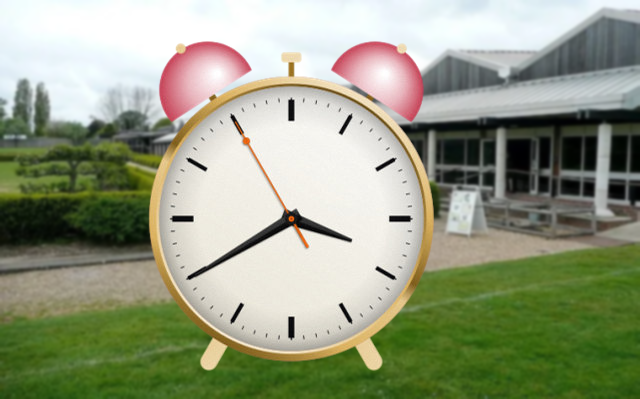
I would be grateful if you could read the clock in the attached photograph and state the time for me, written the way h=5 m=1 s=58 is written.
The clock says h=3 m=39 s=55
